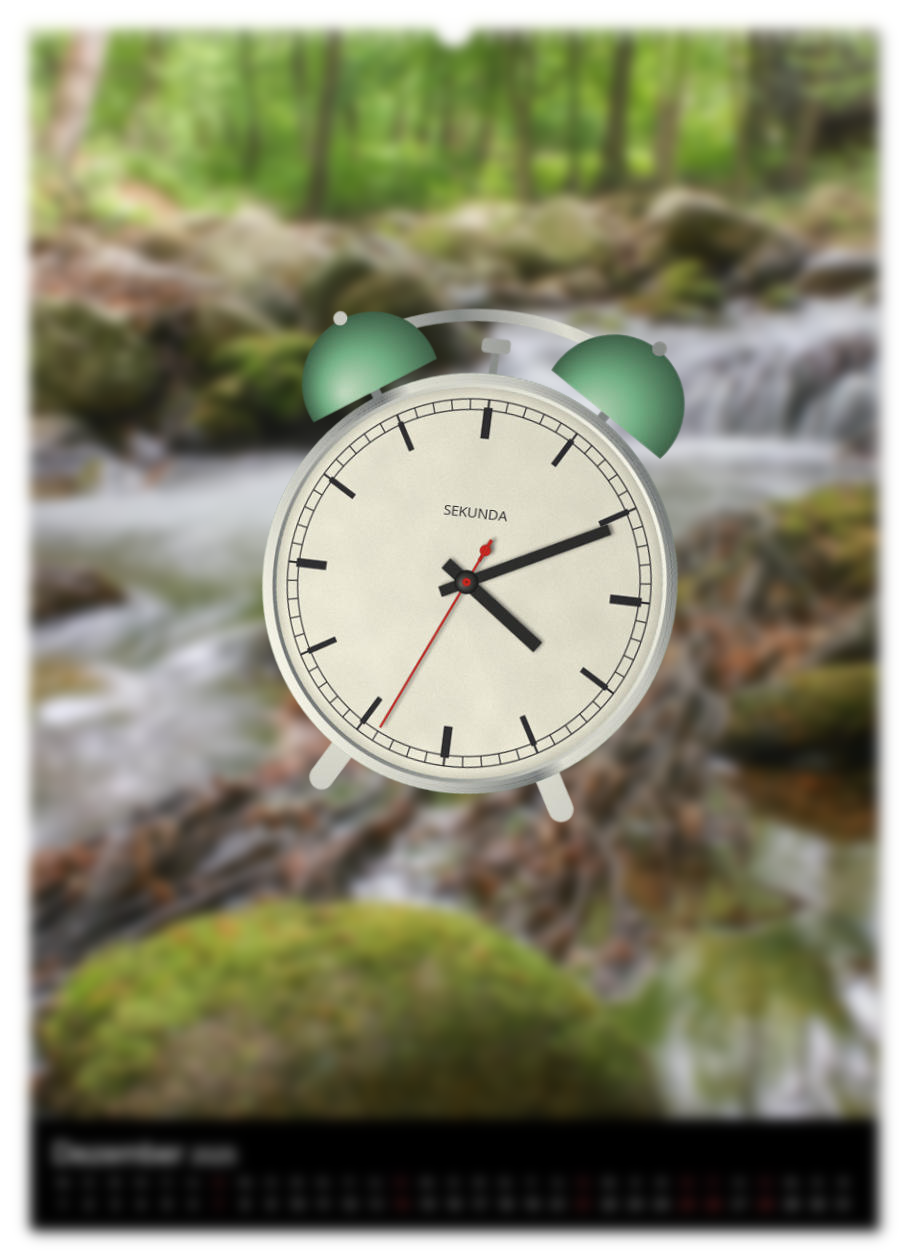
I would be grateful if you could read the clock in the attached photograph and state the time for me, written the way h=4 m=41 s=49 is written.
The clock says h=4 m=10 s=34
